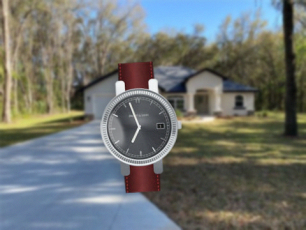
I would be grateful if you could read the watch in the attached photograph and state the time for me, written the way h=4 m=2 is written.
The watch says h=6 m=57
